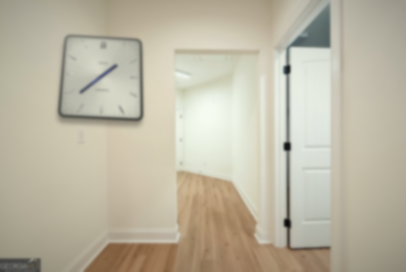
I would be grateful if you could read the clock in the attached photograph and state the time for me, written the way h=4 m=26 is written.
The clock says h=1 m=38
